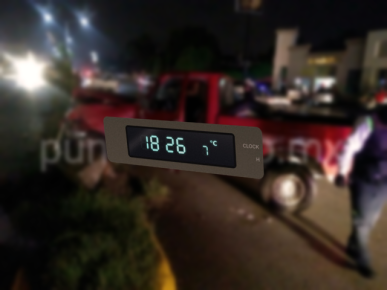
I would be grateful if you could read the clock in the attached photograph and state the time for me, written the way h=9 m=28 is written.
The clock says h=18 m=26
